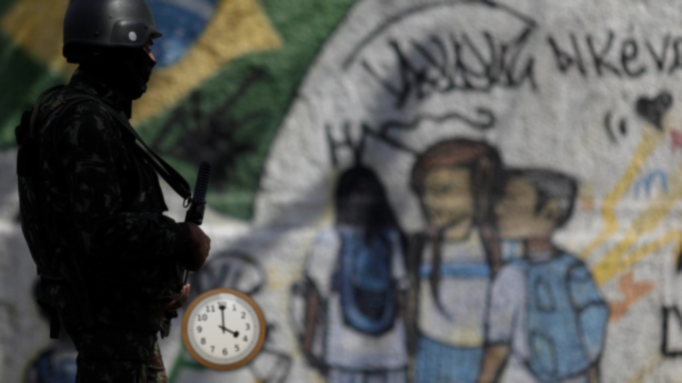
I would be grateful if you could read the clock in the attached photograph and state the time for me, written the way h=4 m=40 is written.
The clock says h=4 m=0
